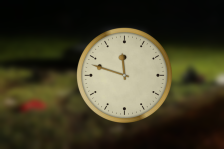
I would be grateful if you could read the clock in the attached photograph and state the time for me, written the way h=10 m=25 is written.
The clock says h=11 m=48
